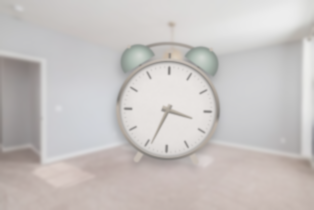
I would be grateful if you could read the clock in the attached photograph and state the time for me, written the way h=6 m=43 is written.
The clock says h=3 m=34
